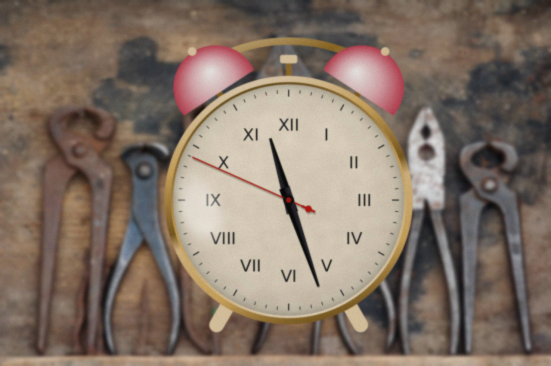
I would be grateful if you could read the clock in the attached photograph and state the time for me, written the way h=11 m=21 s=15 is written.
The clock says h=11 m=26 s=49
